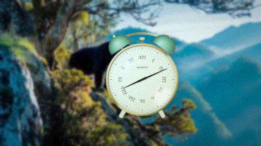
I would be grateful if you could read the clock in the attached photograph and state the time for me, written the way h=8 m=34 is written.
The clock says h=8 m=11
